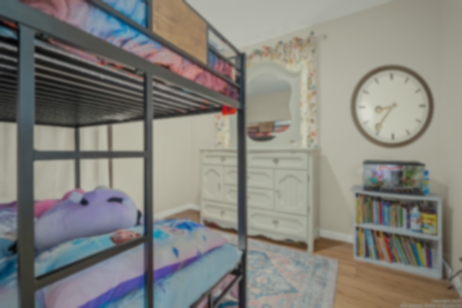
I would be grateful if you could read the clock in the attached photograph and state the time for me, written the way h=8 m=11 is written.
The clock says h=8 m=36
